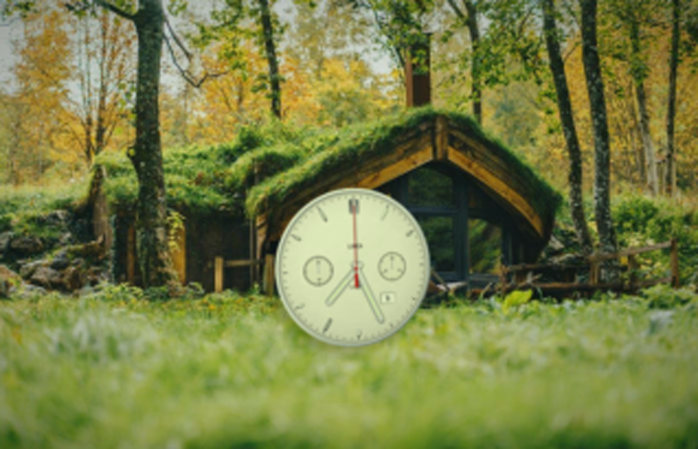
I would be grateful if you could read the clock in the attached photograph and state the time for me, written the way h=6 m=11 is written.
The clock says h=7 m=26
